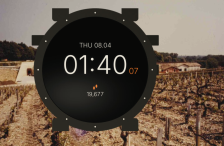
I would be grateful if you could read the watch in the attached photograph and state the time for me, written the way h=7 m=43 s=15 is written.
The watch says h=1 m=40 s=7
